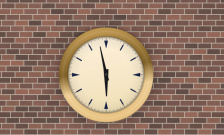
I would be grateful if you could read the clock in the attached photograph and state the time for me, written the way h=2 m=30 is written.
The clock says h=5 m=58
